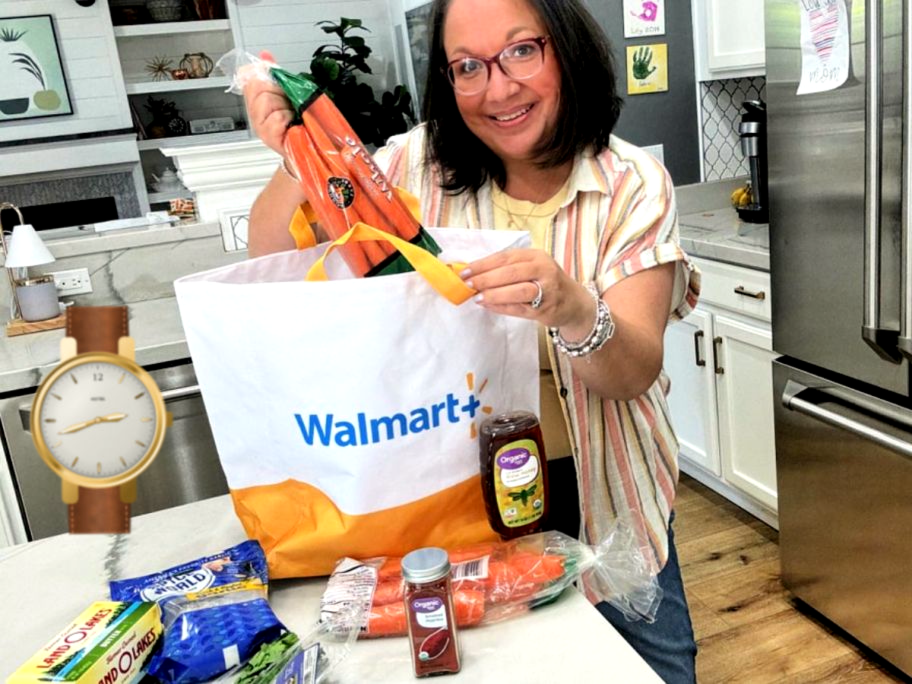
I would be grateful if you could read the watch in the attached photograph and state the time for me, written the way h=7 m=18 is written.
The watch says h=2 m=42
